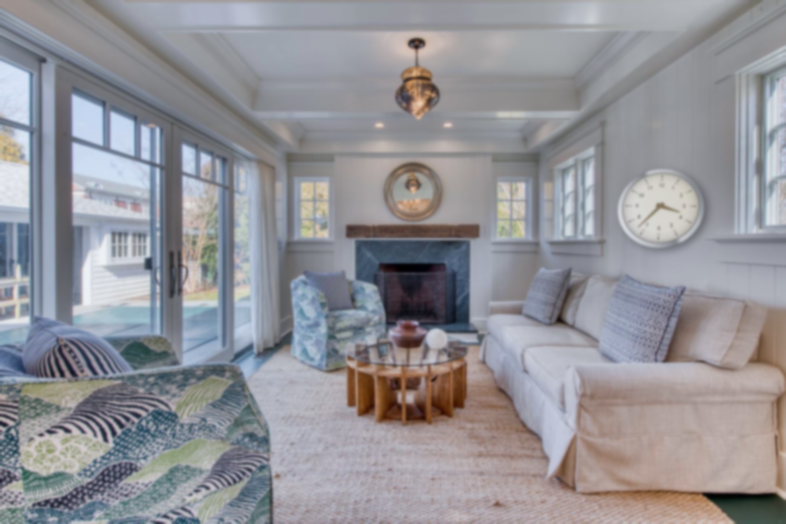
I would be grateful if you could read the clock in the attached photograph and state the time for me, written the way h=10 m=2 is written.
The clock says h=3 m=37
